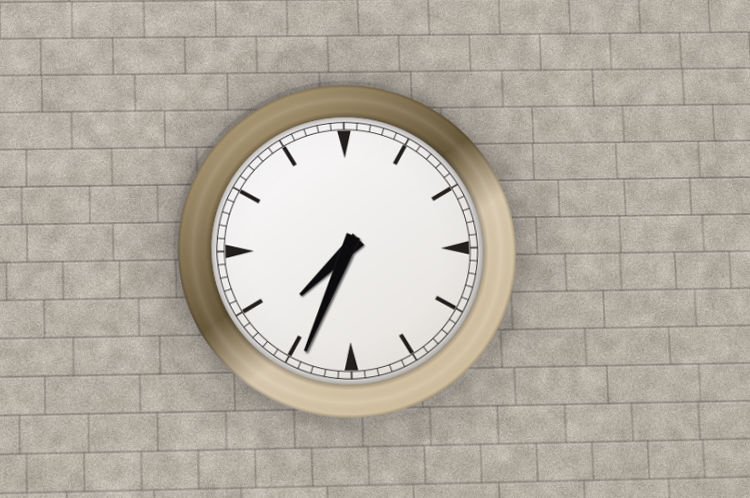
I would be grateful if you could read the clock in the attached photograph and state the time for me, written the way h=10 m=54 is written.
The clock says h=7 m=34
